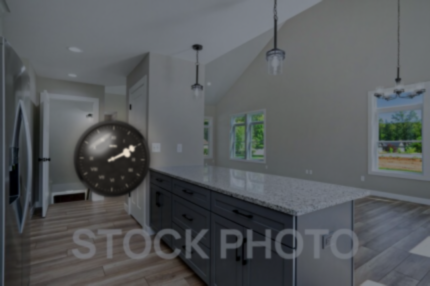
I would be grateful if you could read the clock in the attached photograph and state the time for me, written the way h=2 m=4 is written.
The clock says h=2 m=10
